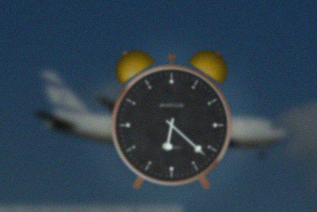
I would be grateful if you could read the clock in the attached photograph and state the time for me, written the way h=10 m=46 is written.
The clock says h=6 m=22
